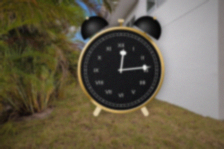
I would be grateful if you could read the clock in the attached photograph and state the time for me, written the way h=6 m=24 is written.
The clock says h=12 m=14
